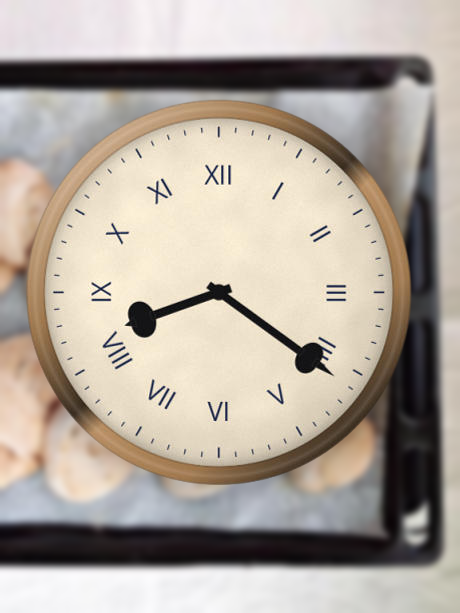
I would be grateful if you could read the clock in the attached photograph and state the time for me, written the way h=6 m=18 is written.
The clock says h=8 m=21
